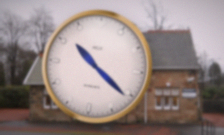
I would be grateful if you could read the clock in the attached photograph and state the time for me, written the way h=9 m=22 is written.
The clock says h=10 m=21
